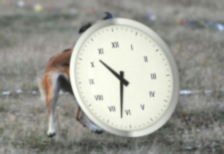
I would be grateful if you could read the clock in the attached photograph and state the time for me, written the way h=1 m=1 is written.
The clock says h=10 m=32
